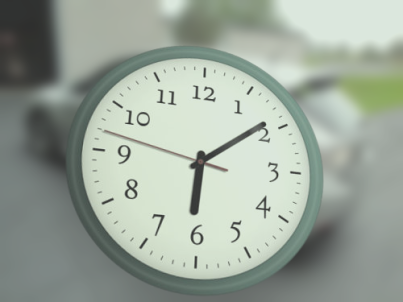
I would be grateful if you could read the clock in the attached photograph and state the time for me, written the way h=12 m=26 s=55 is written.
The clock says h=6 m=8 s=47
